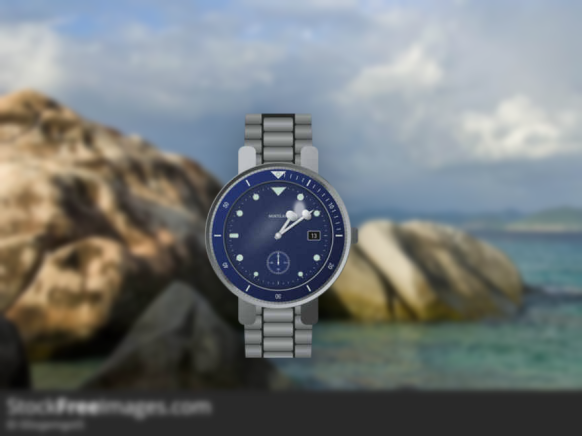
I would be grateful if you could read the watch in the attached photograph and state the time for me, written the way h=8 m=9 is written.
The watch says h=1 m=9
